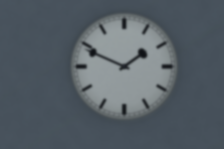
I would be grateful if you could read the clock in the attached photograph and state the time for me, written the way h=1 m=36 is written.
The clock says h=1 m=49
